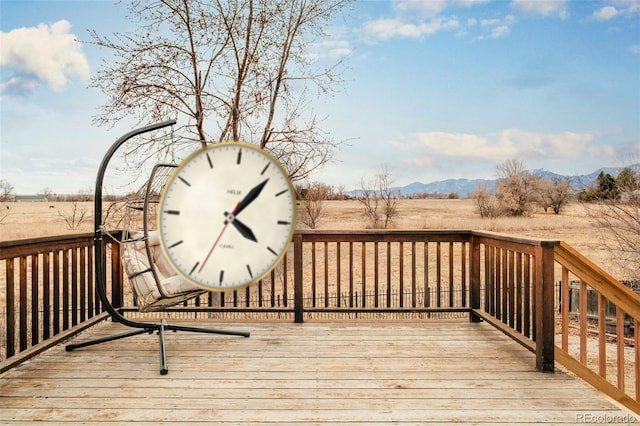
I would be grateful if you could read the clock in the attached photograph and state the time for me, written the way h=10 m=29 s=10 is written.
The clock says h=4 m=6 s=34
